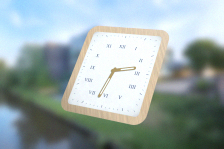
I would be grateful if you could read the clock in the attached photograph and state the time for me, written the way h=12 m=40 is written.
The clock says h=2 m=32
